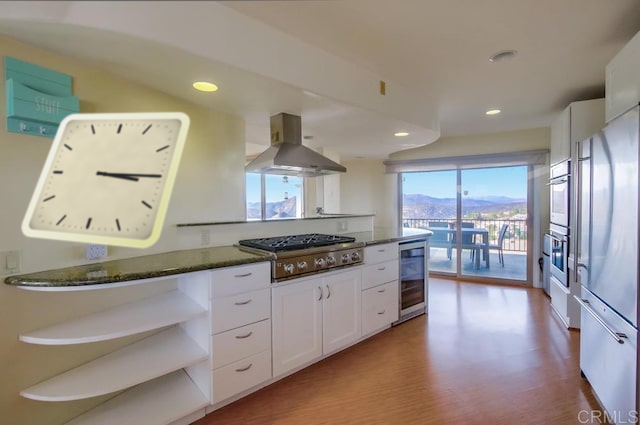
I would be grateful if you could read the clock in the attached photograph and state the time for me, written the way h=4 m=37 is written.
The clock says h=3 m=15
